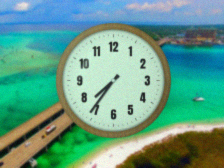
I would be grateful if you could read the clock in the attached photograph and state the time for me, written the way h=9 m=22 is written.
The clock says h=7 m=36
